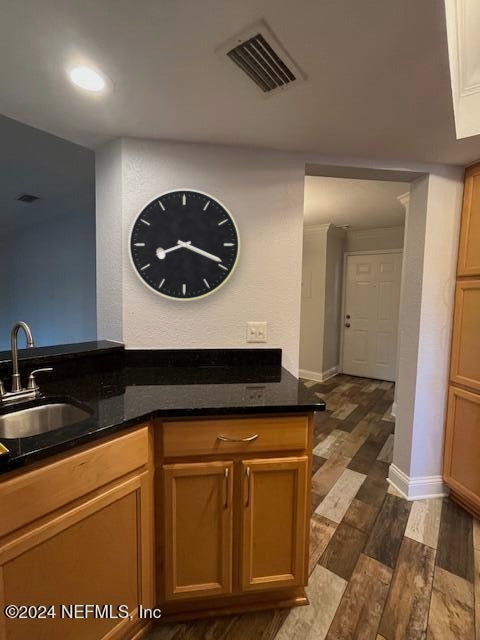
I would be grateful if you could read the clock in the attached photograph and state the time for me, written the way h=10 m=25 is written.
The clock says h=8 m=19
